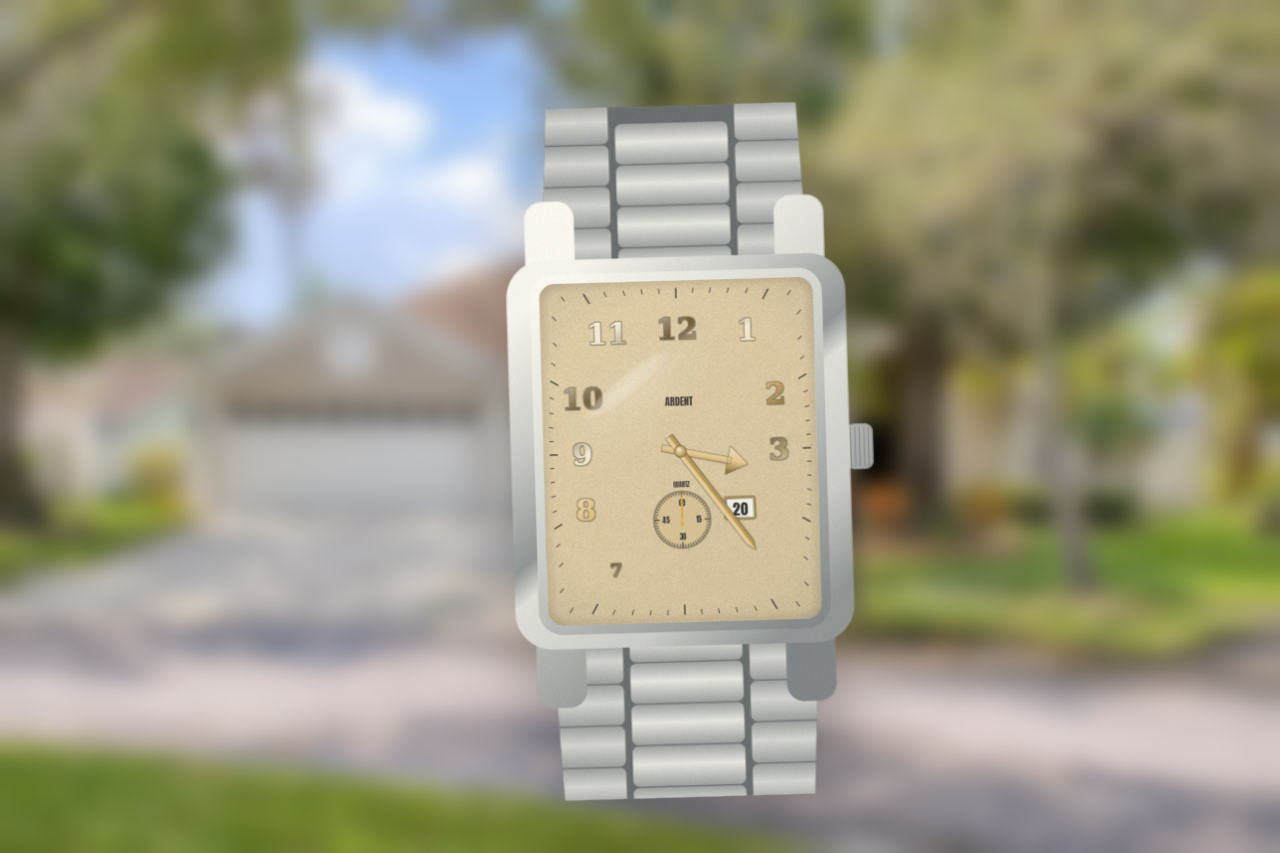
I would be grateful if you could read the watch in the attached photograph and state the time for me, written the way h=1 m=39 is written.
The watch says h=3 m=24
